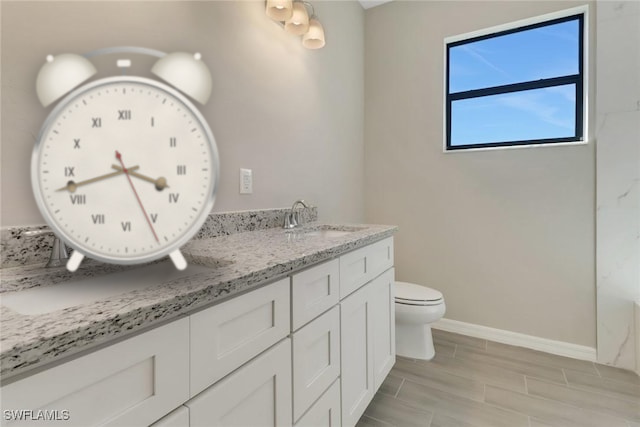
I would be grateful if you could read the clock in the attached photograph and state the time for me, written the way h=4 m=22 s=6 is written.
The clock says h=3 m=42 s=26
